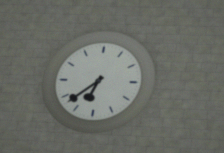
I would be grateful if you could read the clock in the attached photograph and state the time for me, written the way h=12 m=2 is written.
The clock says h=6 m=38
